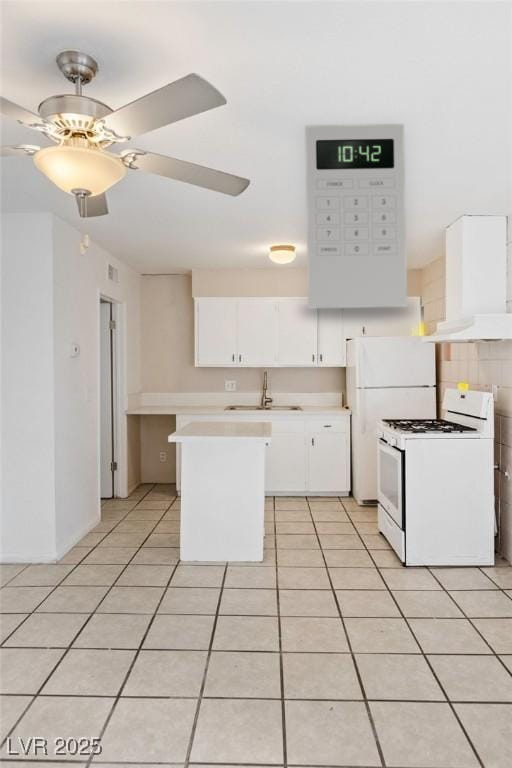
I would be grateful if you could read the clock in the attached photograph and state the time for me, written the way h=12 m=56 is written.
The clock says h=10 m=42
